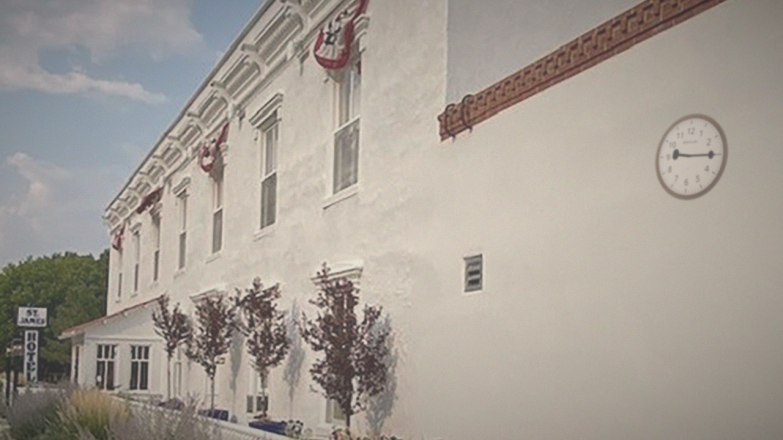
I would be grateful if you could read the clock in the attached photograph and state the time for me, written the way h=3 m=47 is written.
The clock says h=9 m=15
